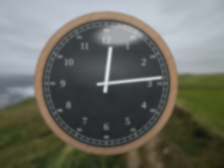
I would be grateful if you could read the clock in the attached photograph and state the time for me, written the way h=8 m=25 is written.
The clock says h=12 m=14
